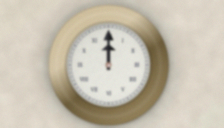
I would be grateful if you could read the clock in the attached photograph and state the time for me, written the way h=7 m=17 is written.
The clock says h=12 m=0
